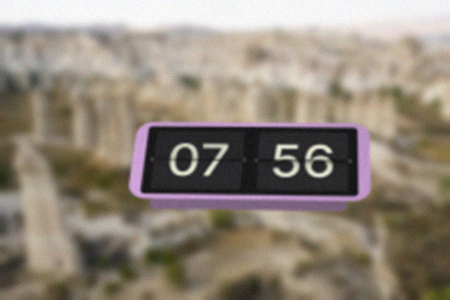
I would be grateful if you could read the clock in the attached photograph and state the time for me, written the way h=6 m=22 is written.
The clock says h=7 m=56
